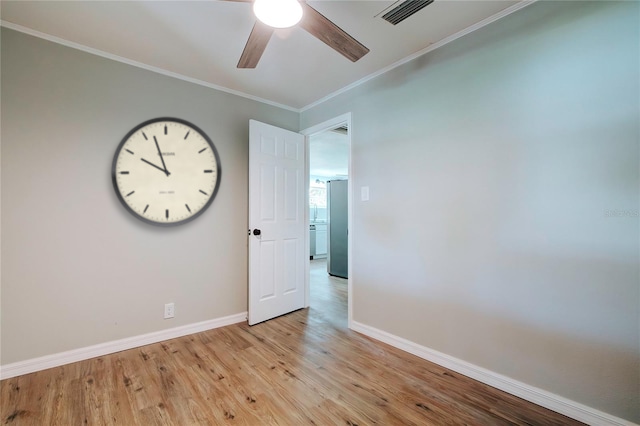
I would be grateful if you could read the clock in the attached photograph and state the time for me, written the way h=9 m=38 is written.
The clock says h=9 m=57
